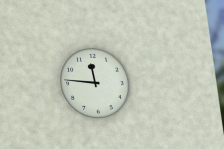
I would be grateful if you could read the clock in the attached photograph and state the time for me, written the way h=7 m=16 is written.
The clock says h=11 m=46
